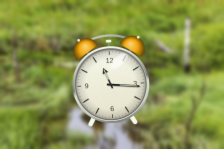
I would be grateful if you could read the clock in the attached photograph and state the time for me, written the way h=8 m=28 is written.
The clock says h=11 m=16
